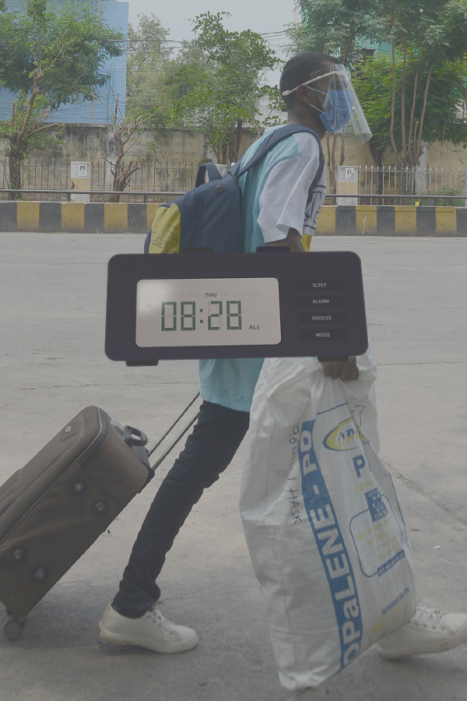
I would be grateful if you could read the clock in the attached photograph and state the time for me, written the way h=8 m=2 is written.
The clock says h=8 m=28
